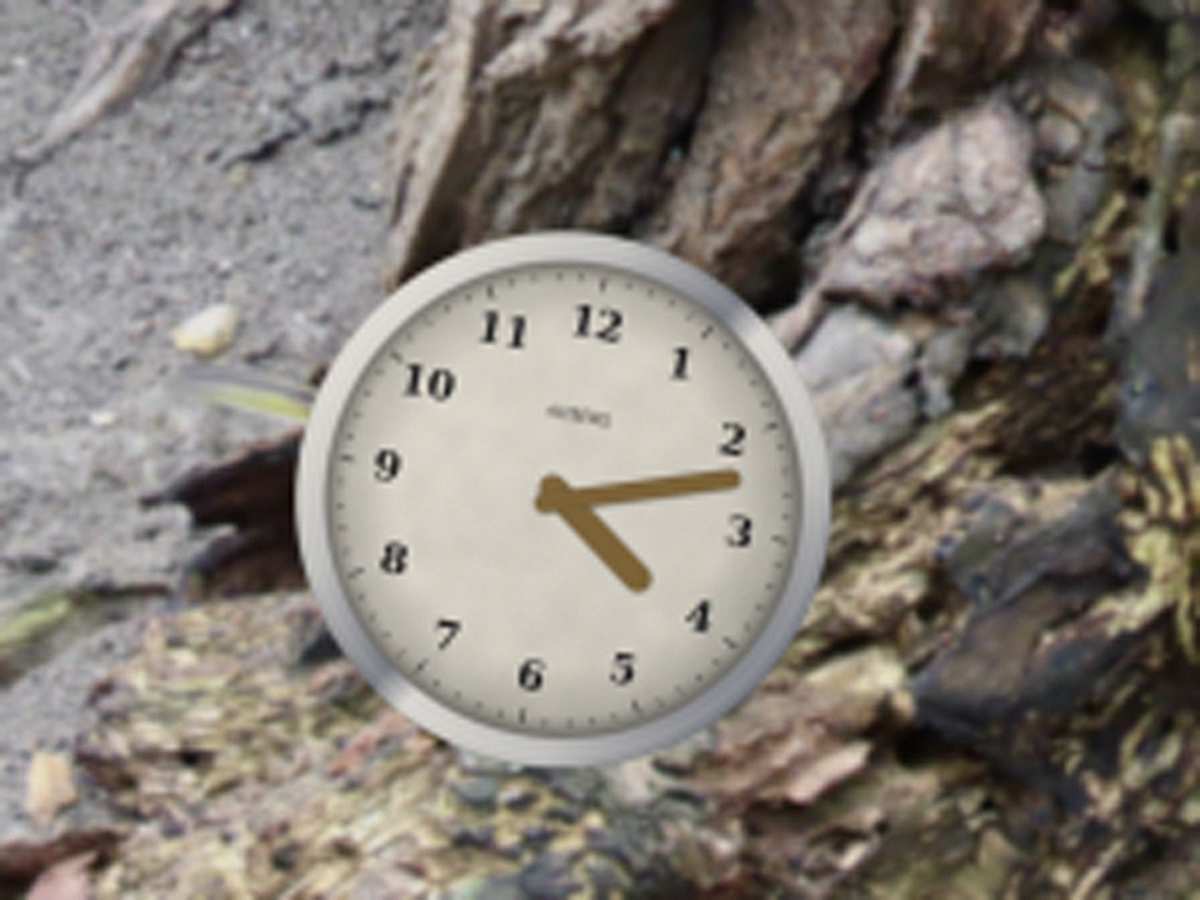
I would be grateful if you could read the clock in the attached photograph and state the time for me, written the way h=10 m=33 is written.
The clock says h=4 m=12
